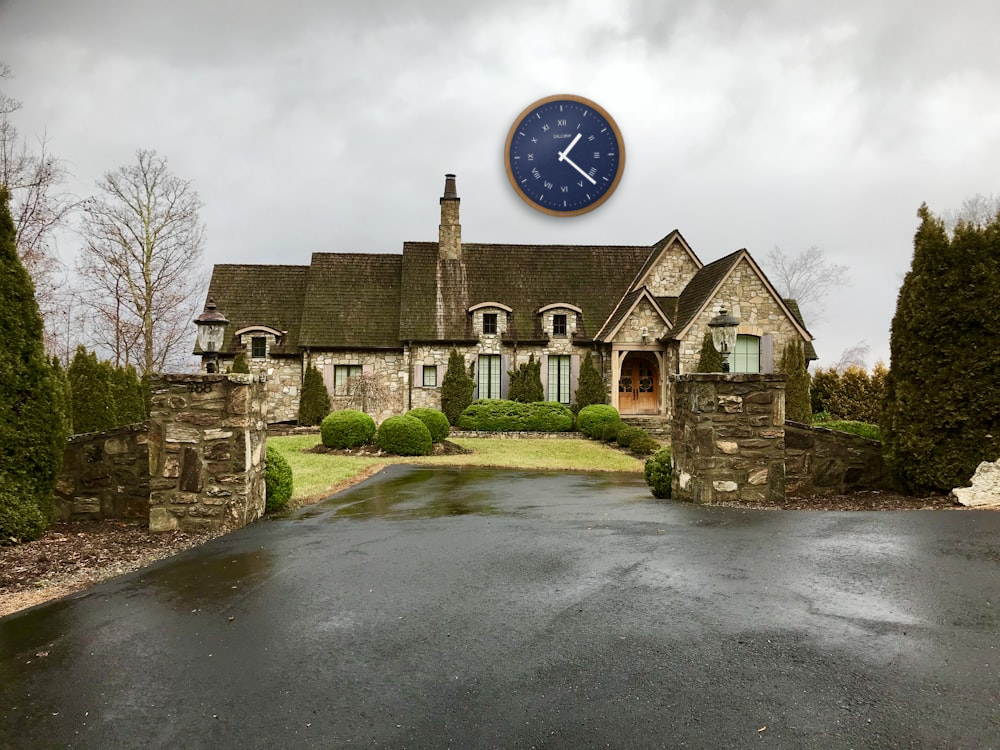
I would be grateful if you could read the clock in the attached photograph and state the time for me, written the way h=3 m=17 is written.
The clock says h=1 m=22
